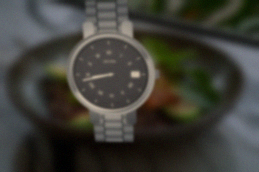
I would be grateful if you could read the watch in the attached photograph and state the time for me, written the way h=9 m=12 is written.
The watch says h=8 m=43
